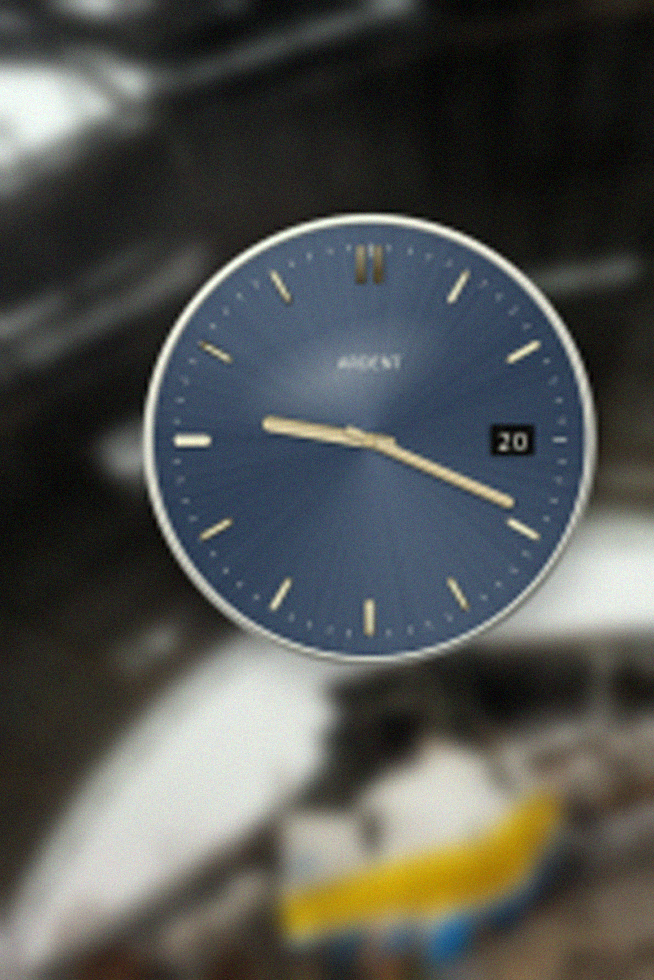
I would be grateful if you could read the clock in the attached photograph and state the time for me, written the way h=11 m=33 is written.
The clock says h=9 m=19
